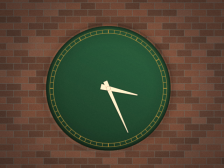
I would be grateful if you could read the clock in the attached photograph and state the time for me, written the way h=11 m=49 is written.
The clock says h=3 m=26
